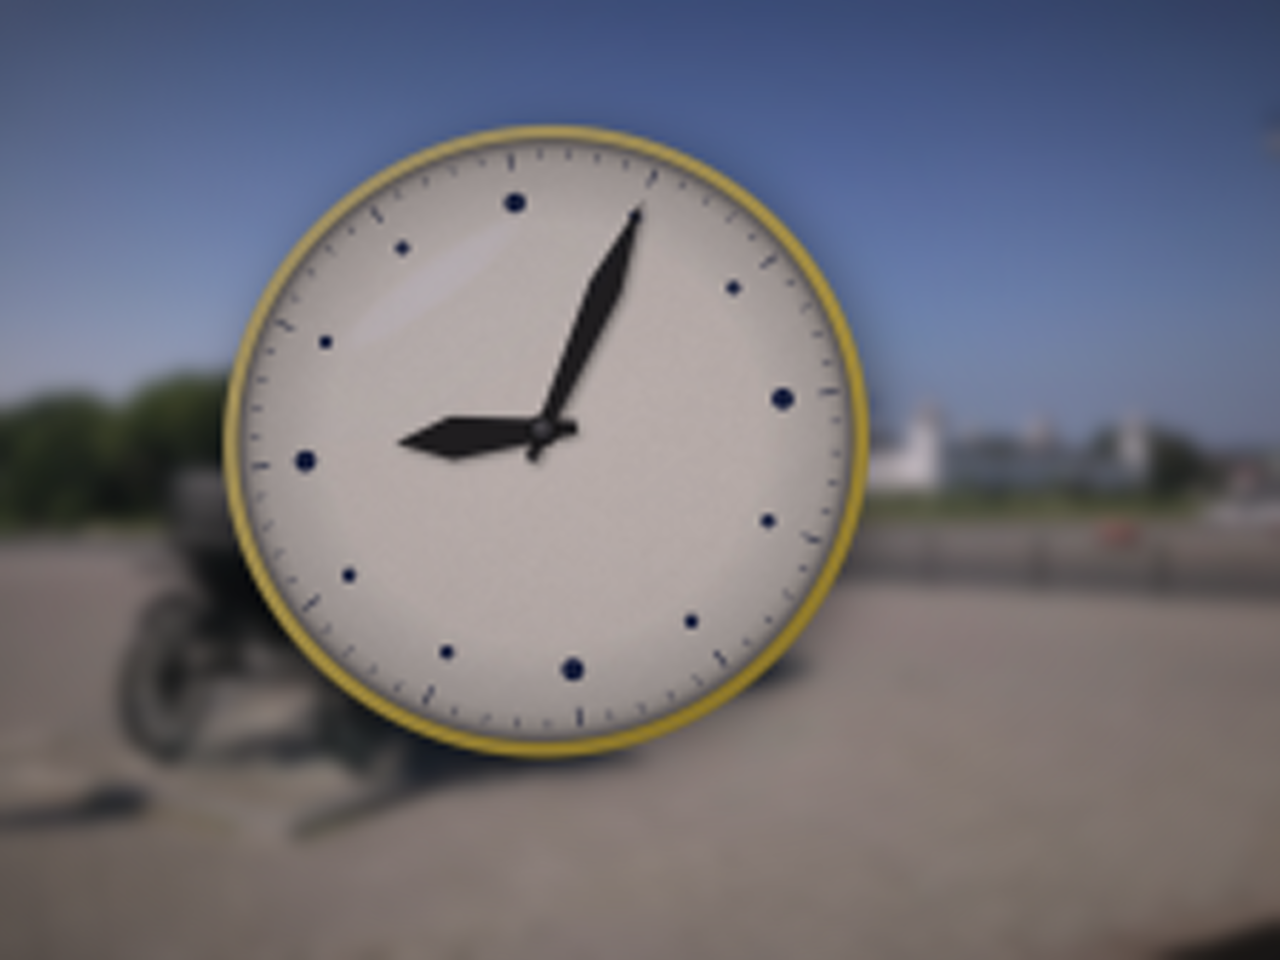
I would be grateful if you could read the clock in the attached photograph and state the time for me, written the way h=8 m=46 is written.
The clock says h=9 m=5
